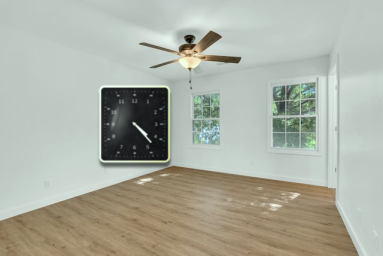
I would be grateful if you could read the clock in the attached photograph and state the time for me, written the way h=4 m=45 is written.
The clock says h=4 m=23
